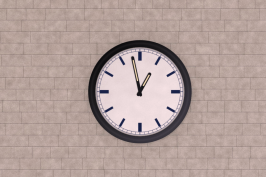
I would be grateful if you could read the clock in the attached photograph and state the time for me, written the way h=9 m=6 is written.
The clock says h=12 m=58
